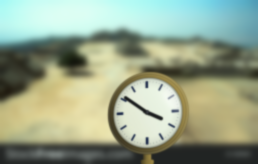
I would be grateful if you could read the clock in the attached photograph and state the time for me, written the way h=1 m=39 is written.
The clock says h=3 m=51
